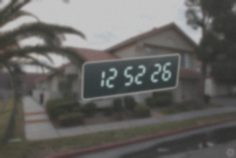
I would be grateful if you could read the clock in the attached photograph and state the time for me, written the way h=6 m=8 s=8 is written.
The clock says h=12 m=52 s=26
